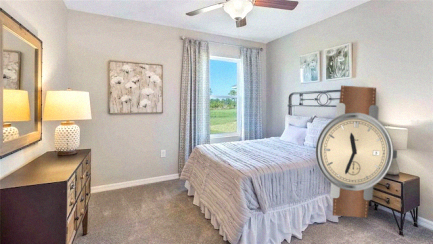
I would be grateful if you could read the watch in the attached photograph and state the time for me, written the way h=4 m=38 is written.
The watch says h=11 m=33
